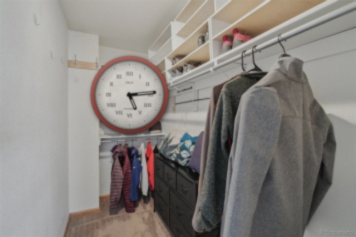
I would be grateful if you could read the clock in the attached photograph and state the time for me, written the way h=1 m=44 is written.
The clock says h=5 m=14
